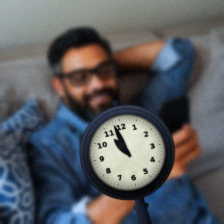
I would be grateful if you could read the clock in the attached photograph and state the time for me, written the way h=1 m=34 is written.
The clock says h=10 m=58
